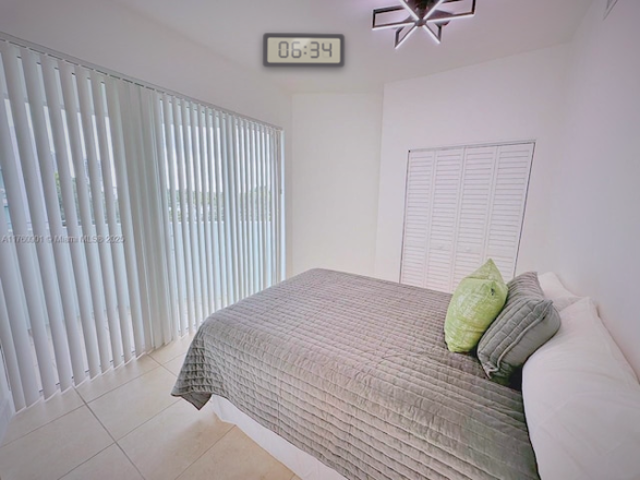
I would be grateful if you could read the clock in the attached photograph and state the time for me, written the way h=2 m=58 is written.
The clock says h=6 m=34
